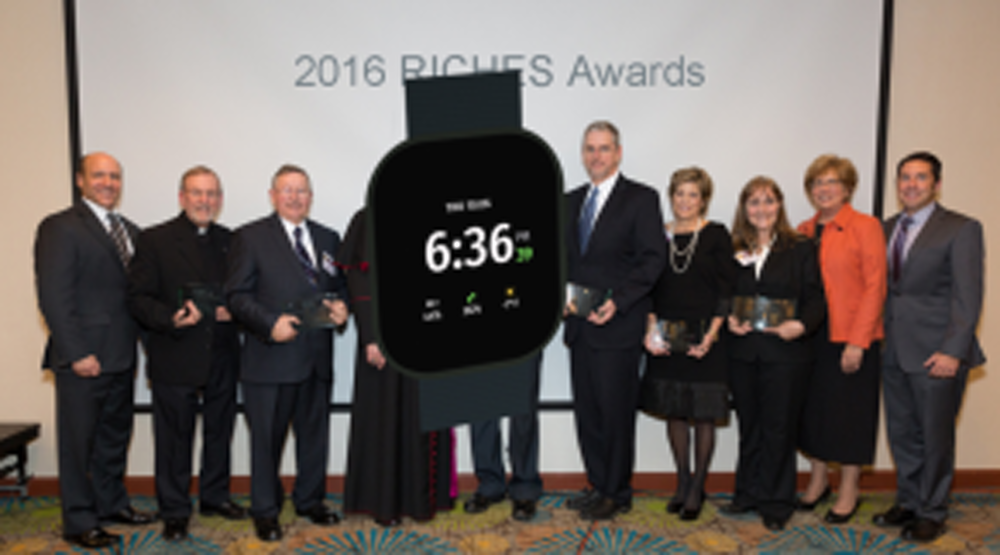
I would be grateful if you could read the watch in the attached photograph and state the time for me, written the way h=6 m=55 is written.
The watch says h=6 m=36
